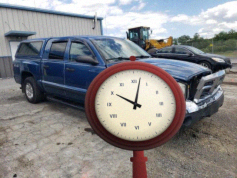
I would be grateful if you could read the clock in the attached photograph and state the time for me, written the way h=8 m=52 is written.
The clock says h=10 m=2
